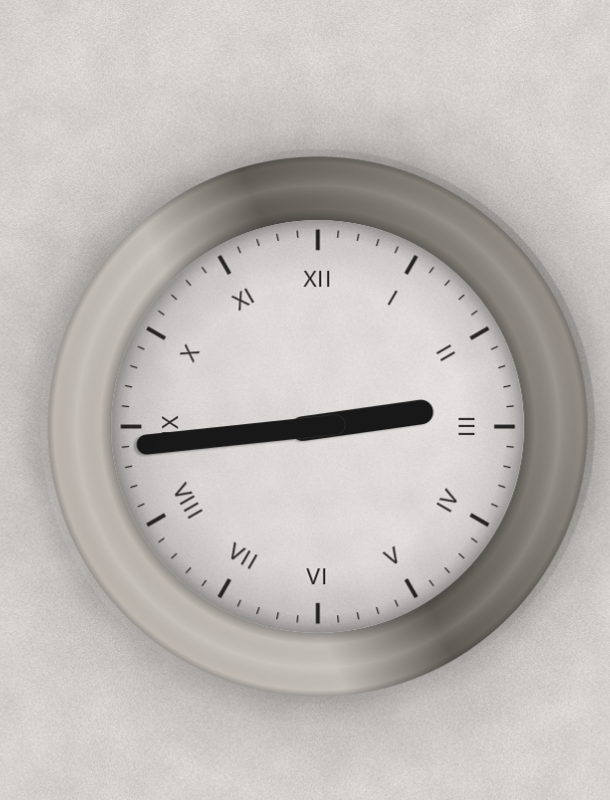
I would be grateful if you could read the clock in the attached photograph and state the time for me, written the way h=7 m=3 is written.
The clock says h=2 m=44
